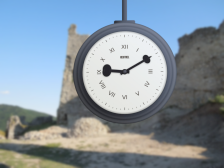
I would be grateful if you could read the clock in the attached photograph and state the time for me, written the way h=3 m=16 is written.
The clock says h=9 m=10
